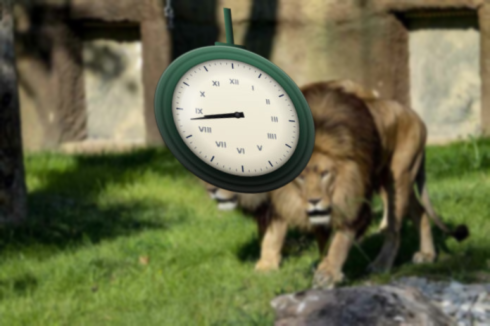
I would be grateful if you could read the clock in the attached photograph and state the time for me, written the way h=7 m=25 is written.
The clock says h=8 m=43
